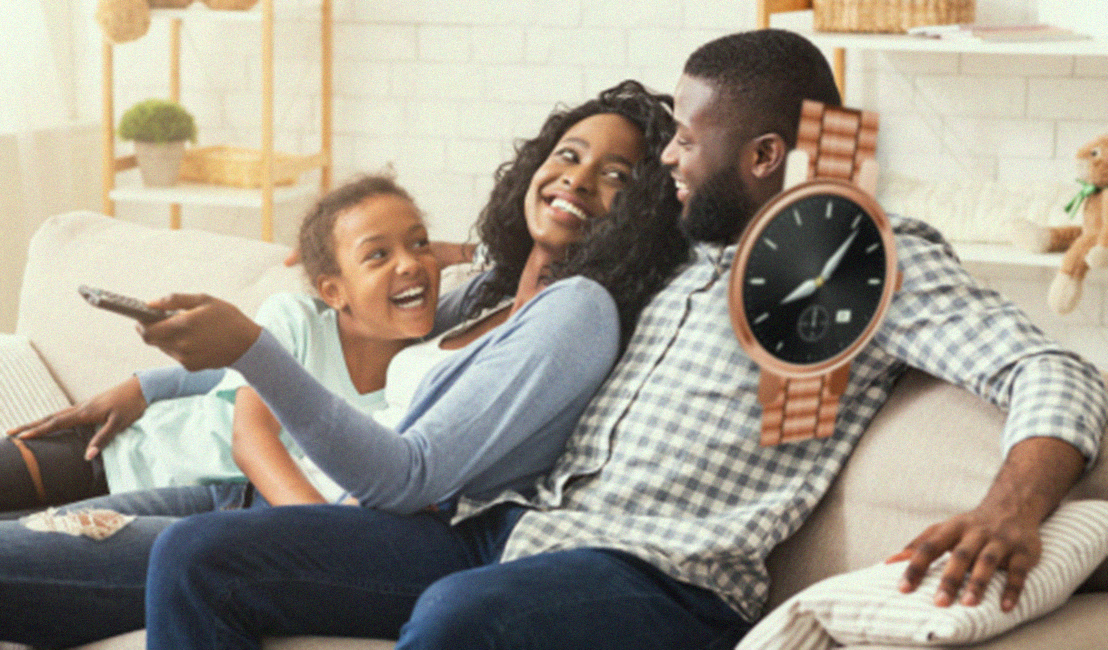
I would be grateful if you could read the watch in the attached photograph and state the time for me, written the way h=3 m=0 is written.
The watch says h=8 m=6
